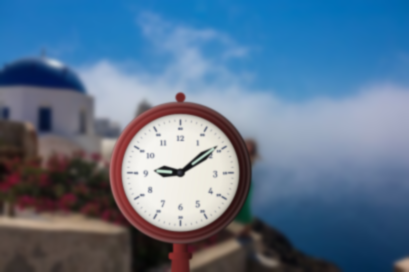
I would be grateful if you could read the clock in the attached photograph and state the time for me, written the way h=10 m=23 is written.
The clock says h=9 m=9
